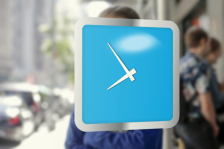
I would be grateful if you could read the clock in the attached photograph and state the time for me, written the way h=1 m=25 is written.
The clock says h=7 m=54
